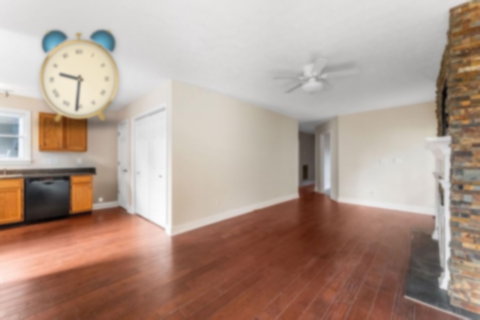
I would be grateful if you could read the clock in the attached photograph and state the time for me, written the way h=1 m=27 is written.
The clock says h=9 m=31
